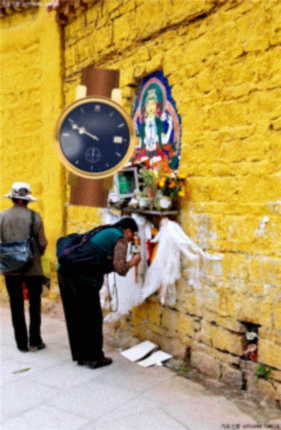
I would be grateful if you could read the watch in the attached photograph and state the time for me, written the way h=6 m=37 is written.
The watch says h=9 m=49
